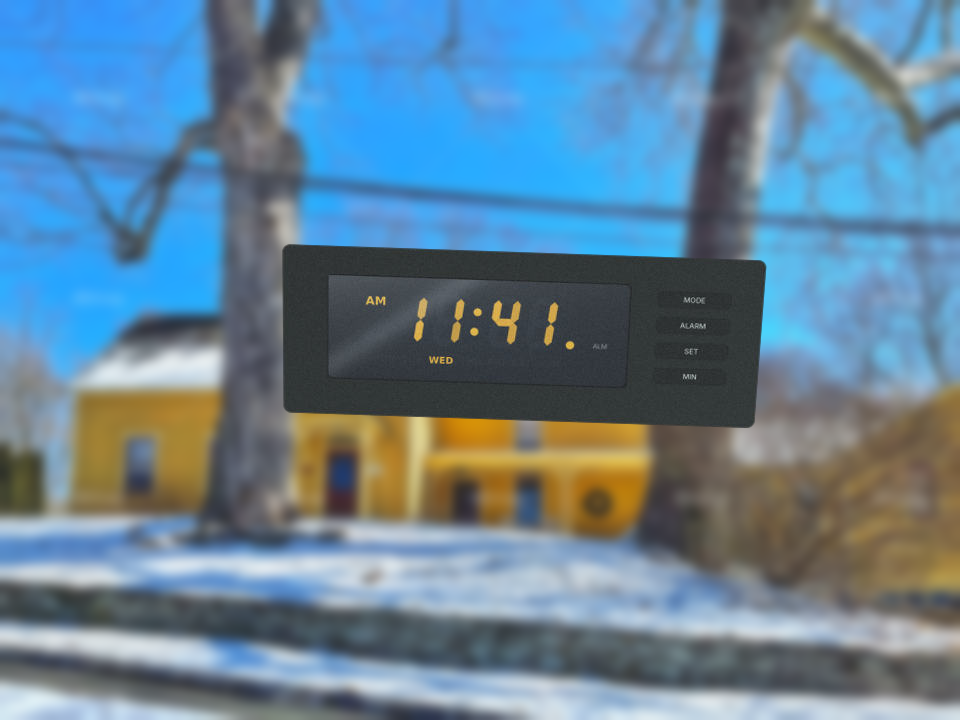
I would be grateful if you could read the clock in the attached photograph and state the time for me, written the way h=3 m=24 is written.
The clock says h=11 m=41
